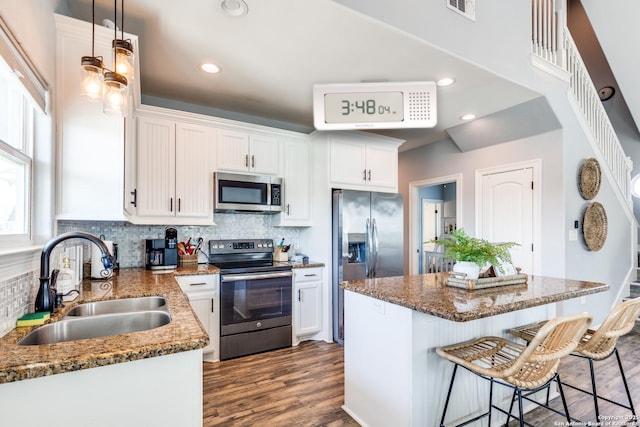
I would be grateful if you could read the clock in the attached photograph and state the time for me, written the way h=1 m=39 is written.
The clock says h=3 m=48
